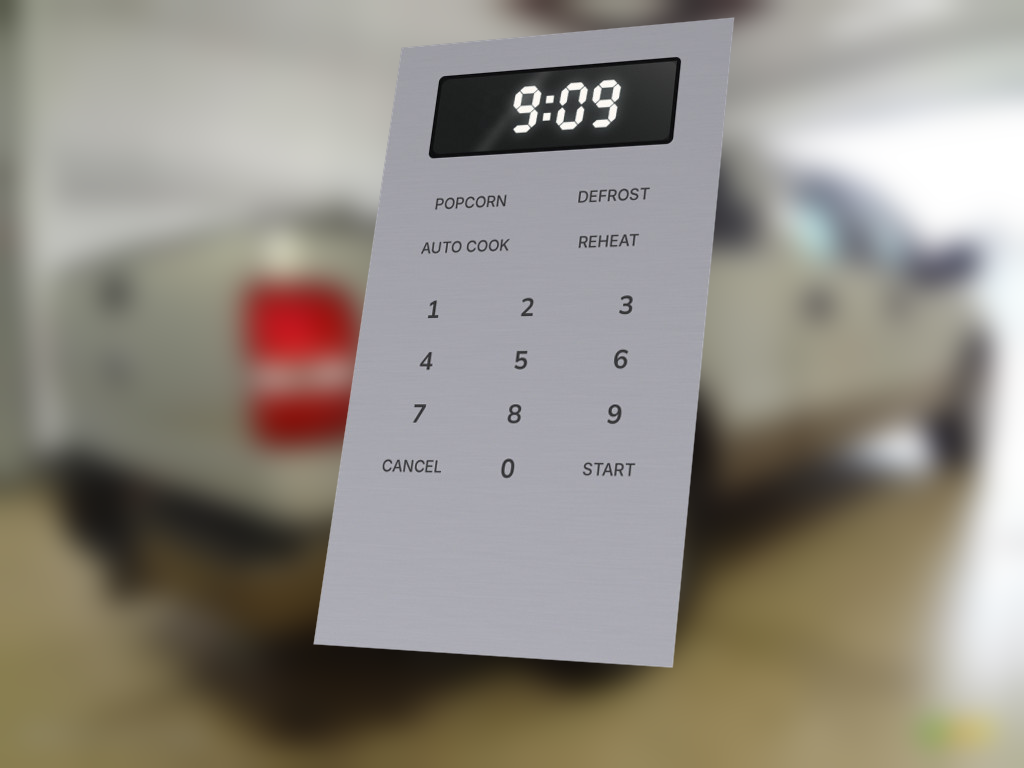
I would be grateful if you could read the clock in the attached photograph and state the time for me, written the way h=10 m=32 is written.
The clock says h=9 m=9
